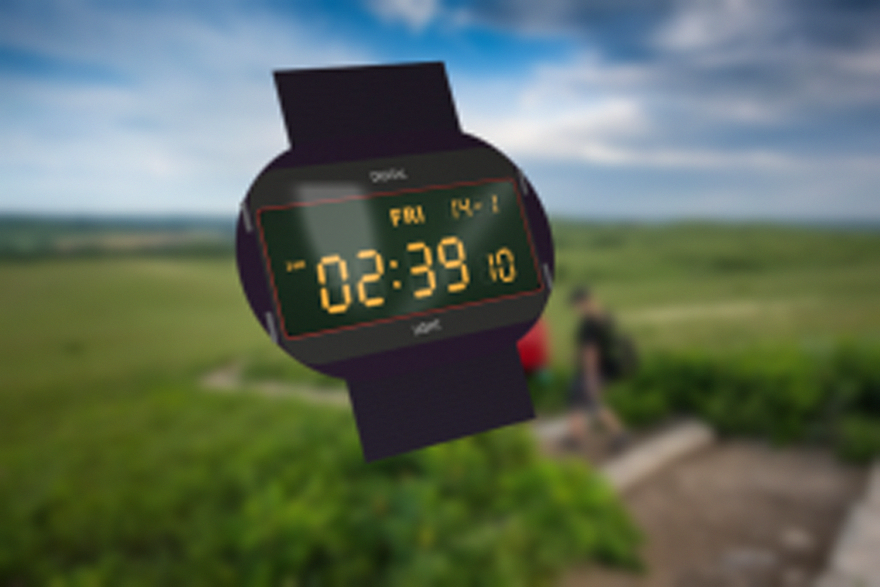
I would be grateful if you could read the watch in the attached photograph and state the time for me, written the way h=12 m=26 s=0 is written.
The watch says h=2 m=39 s=10
